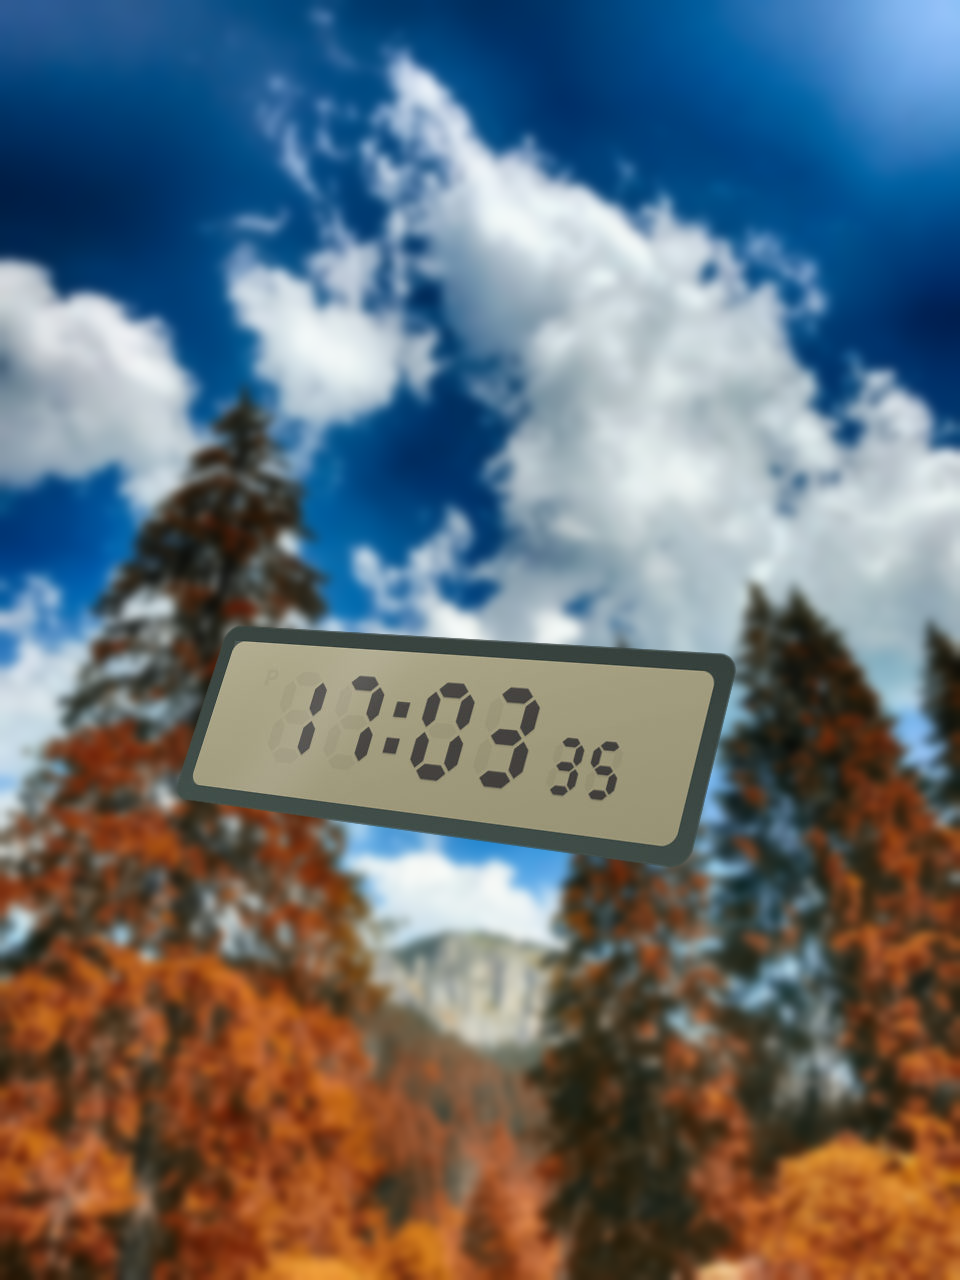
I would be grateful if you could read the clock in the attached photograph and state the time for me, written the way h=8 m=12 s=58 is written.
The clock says h=17 m=3 s=35
